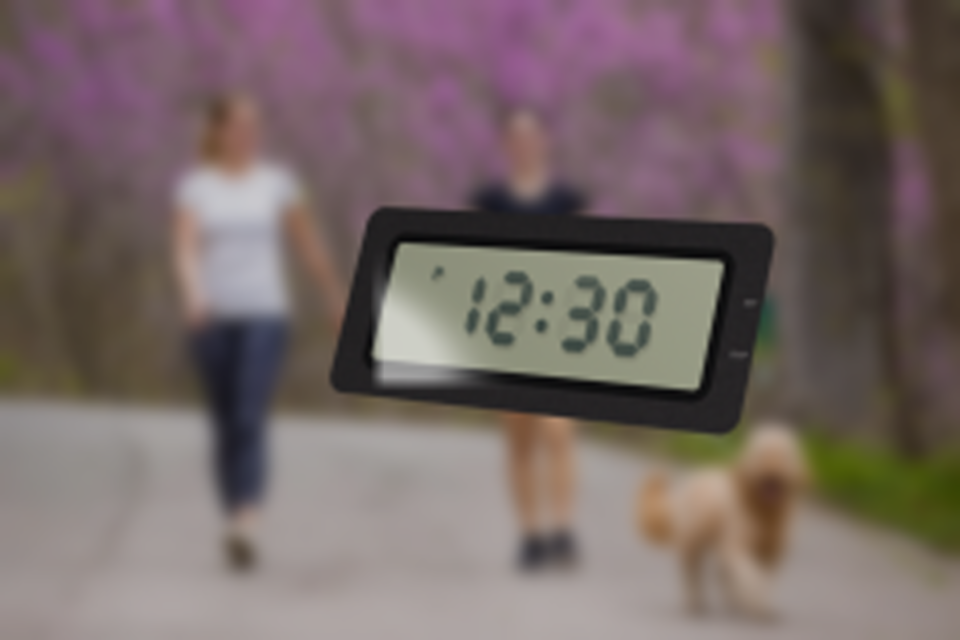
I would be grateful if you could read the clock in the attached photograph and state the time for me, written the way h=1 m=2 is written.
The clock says h=12 m=30
